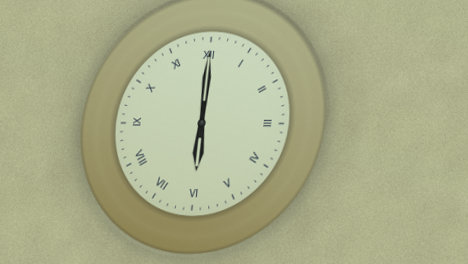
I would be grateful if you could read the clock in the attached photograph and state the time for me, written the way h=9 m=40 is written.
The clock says h=6 m=0
